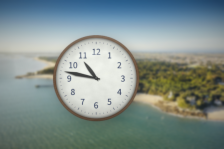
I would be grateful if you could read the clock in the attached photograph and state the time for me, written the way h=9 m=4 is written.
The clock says h=10 m=47
